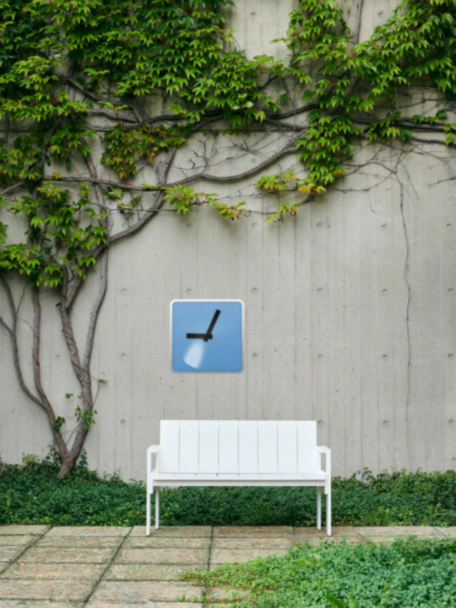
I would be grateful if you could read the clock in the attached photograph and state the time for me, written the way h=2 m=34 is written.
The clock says h=9 m=4
